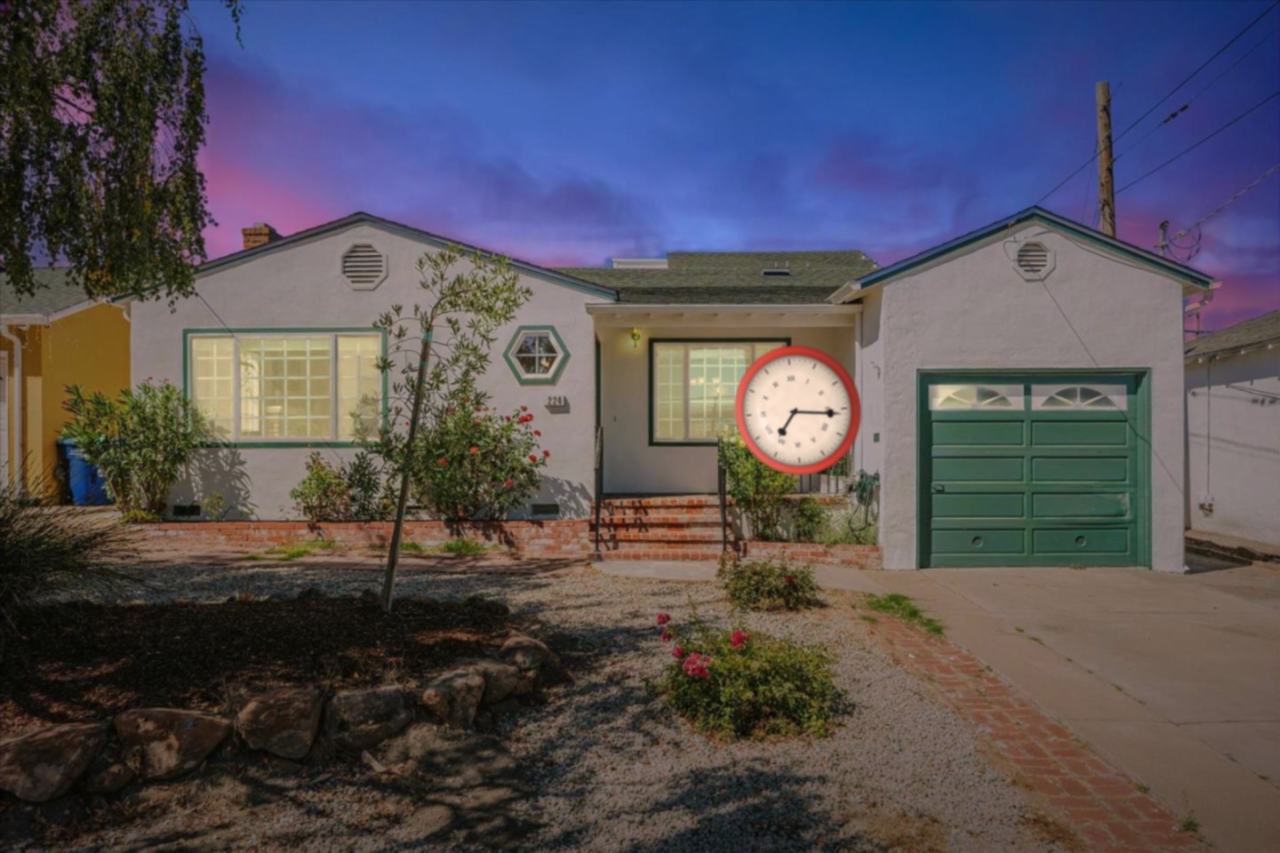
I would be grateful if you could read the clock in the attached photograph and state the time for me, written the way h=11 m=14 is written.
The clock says h=7 m=16
